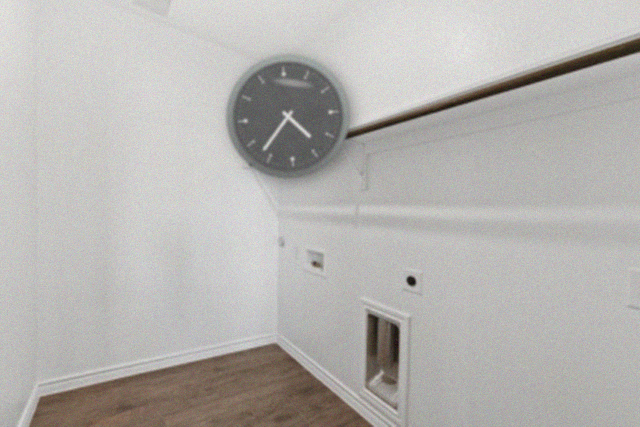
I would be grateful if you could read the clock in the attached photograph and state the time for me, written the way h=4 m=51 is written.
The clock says h=4 m=37
